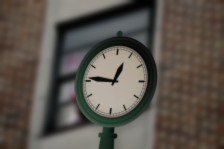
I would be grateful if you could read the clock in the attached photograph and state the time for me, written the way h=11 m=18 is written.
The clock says h=12 m=46
